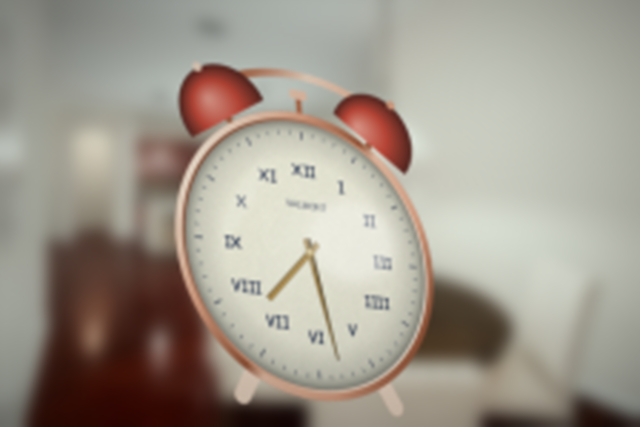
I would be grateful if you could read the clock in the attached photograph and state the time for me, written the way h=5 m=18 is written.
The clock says h=7 m=28
